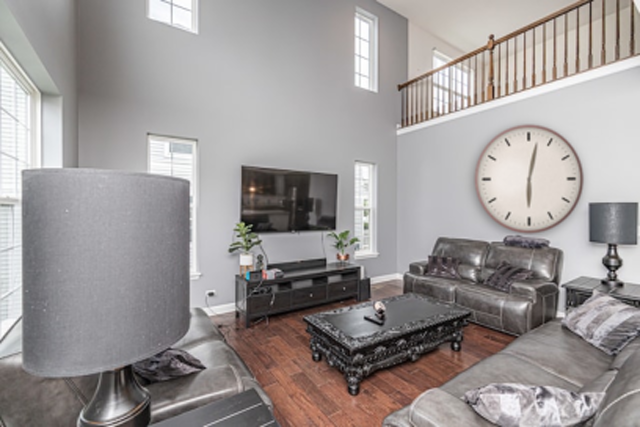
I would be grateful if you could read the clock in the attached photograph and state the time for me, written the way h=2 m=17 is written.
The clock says h=6 m=2
